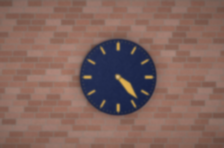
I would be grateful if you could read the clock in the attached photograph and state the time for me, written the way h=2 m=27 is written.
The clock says h=4 m=23
